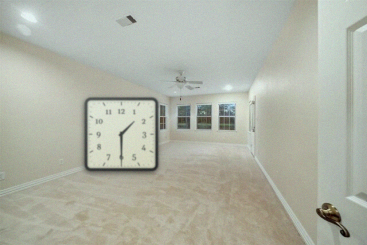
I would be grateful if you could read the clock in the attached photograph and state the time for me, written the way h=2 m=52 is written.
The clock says h=1 m=30
